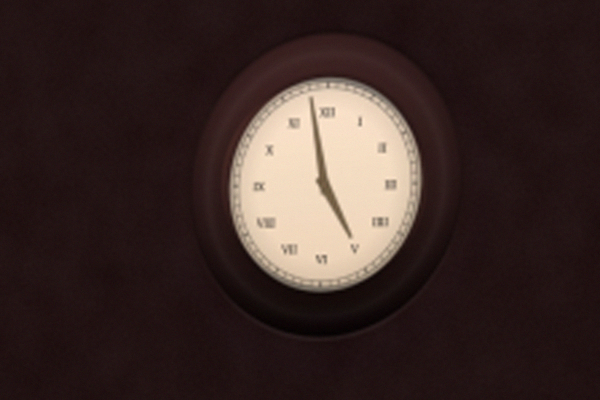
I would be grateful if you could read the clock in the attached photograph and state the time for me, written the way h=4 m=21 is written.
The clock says h=4 m=58
